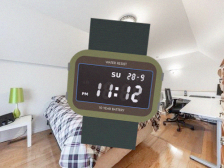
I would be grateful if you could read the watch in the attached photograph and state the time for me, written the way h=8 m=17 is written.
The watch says h=11 m=12
